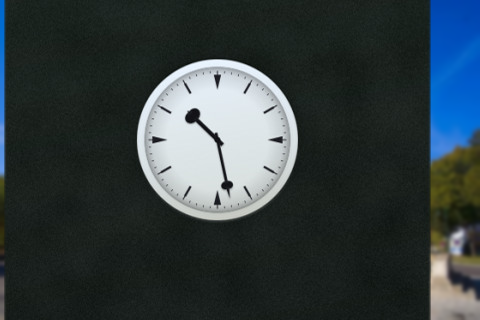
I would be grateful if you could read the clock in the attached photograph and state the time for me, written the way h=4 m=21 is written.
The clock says h=10 m=28
